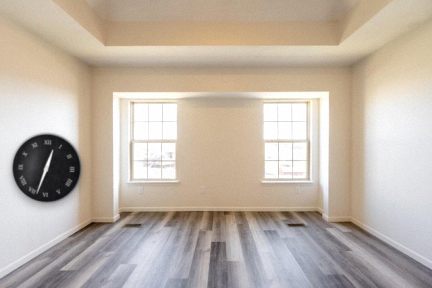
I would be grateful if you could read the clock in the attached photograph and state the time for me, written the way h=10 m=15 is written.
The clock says h=12 m=33
